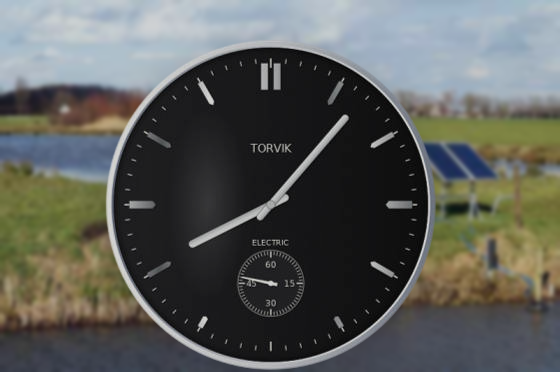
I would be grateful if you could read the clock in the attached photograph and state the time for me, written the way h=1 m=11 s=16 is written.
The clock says h=8 m=6 s=47
